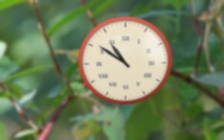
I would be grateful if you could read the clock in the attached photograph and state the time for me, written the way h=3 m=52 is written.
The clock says h=10 m=51
